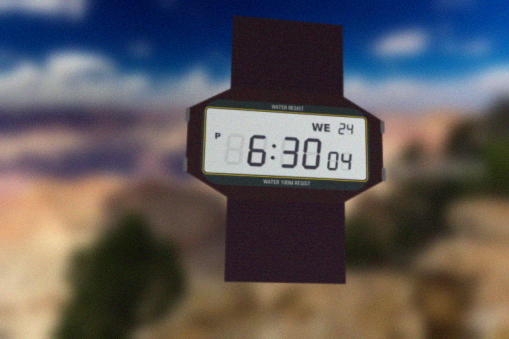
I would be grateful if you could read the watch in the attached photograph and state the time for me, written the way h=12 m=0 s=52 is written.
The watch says h=6 m=30 s=4
